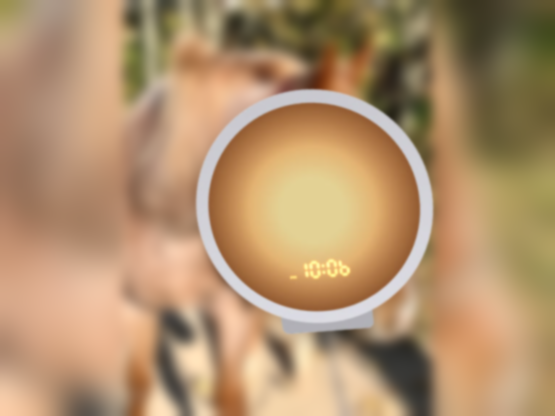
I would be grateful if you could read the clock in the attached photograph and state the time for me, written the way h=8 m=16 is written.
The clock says h=10 m=6
